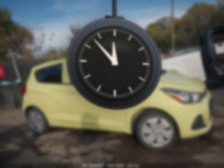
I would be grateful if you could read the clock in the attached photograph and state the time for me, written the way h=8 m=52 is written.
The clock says h=11 m=53
